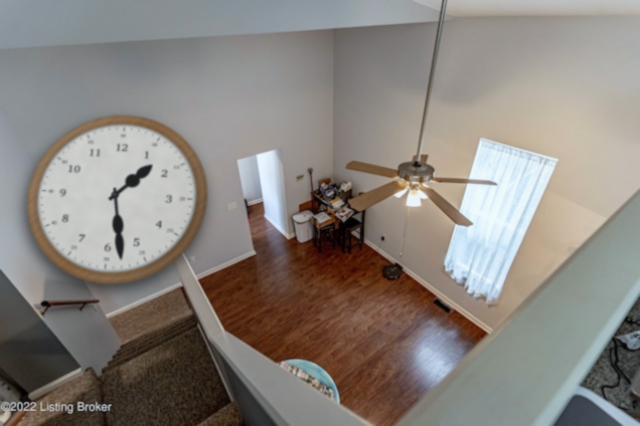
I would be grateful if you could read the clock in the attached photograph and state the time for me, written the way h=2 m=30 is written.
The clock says h=1 m=28
